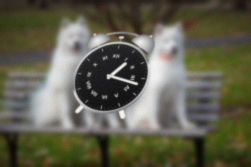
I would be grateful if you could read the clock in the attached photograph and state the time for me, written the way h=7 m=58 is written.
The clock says h=1 m=17
